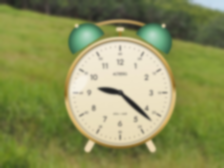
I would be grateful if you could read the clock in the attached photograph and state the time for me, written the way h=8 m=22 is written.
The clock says h=9 m=22
